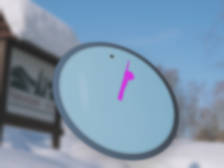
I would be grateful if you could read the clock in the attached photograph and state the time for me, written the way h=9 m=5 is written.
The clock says h=1 m=4
